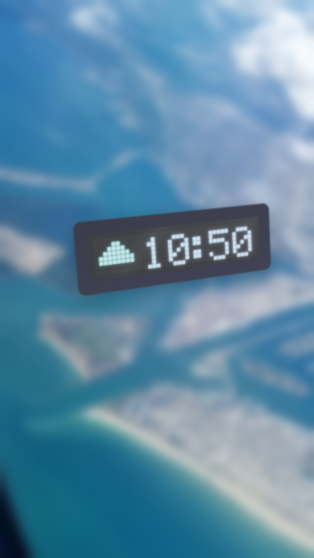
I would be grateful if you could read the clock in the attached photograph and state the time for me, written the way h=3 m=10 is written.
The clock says h=10 m=50
